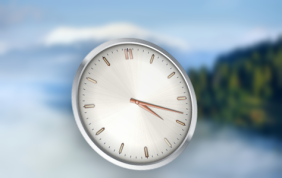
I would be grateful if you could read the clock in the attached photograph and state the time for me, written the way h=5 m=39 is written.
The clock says h=4 m=18
